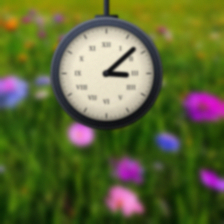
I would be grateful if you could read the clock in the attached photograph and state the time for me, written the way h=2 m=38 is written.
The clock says h=3 m=8
